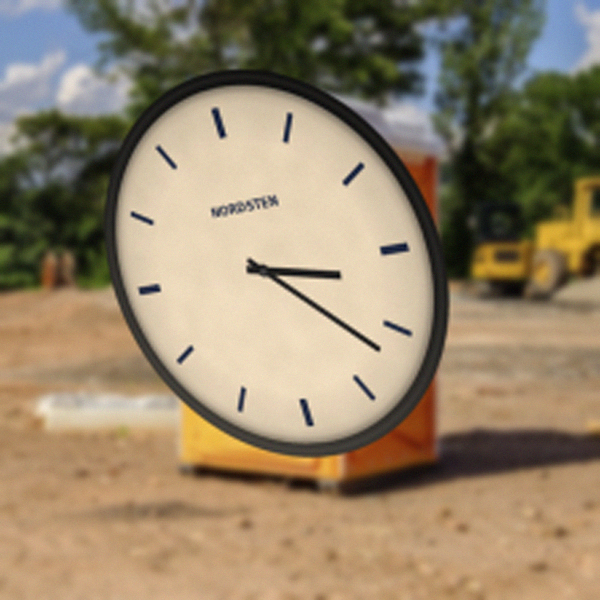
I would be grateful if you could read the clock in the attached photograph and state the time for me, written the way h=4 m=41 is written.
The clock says h=3 m=22
